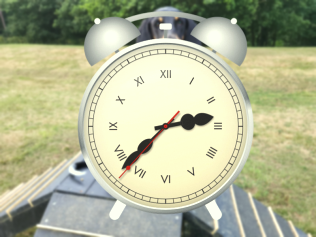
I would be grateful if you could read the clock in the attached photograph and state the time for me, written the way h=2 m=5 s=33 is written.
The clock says h=2 m=37 s=37
